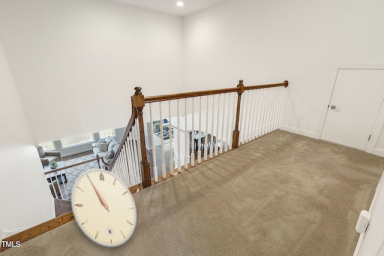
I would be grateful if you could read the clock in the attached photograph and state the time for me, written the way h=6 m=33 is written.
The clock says h=10 m=55
